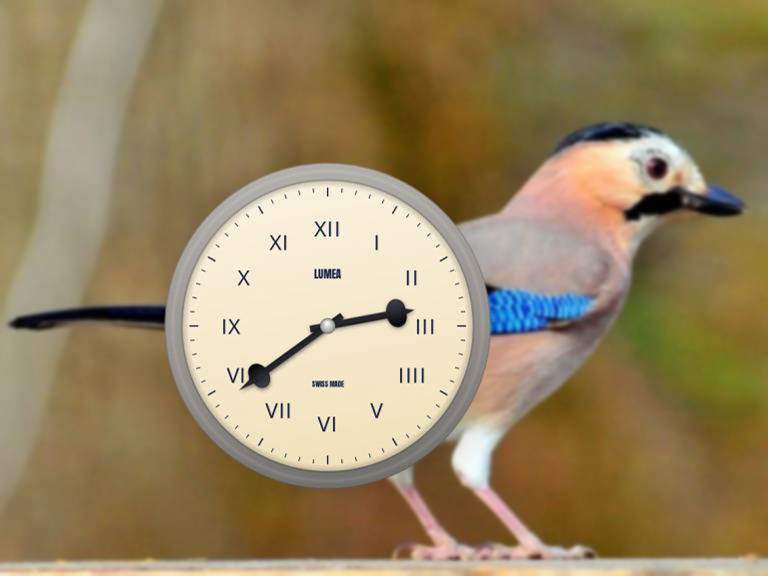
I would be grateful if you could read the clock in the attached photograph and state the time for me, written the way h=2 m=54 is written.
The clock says h=2 m=39
